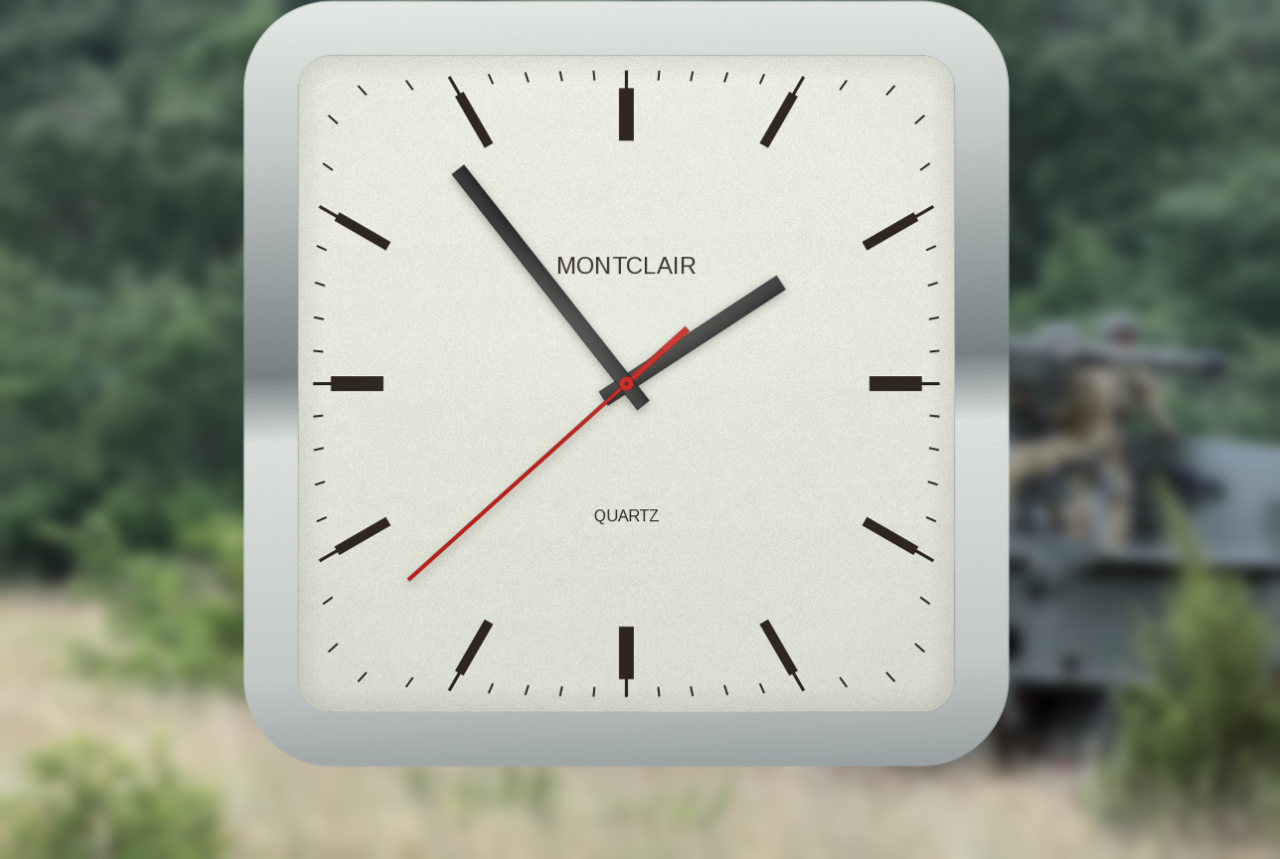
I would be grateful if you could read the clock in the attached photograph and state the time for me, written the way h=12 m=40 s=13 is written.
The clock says h=1 m=53 s=38
